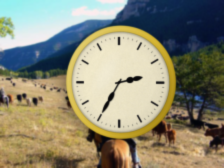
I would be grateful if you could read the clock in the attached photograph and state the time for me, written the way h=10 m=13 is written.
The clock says h=2 m=35
